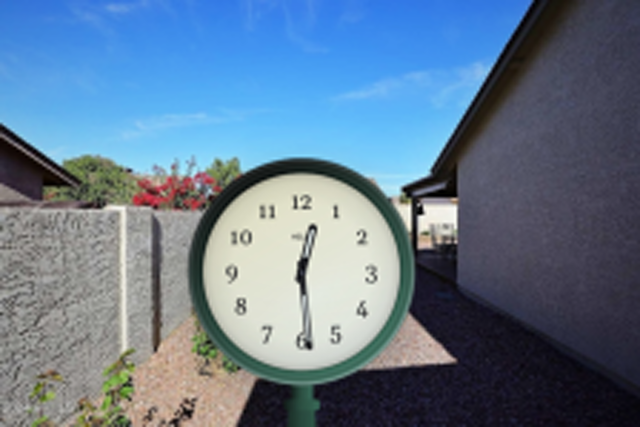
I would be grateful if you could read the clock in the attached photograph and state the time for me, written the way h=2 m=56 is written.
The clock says h=12 m=29
